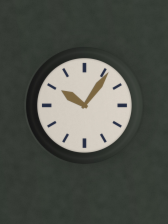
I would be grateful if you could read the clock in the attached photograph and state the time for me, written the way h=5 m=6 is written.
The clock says h=10 m=6
